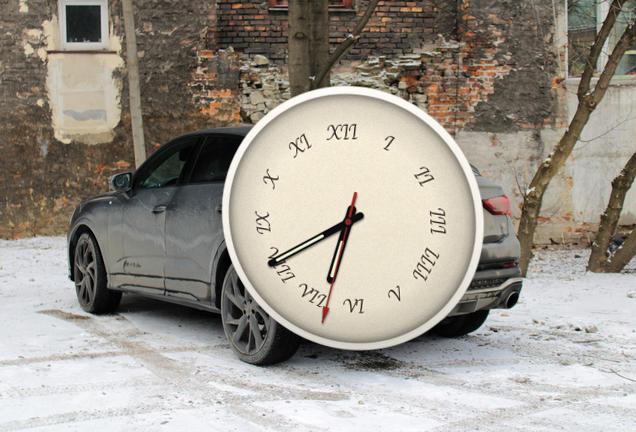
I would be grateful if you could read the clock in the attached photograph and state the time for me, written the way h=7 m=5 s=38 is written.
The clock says h=6 m=40 s=33
